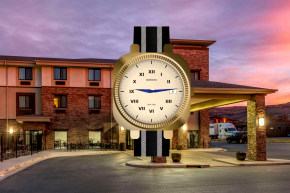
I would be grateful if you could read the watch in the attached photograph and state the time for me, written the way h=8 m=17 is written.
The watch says h=9 m=14
